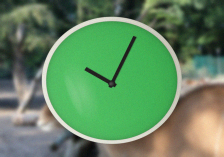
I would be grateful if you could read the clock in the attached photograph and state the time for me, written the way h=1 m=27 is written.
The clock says h=10 m=4
